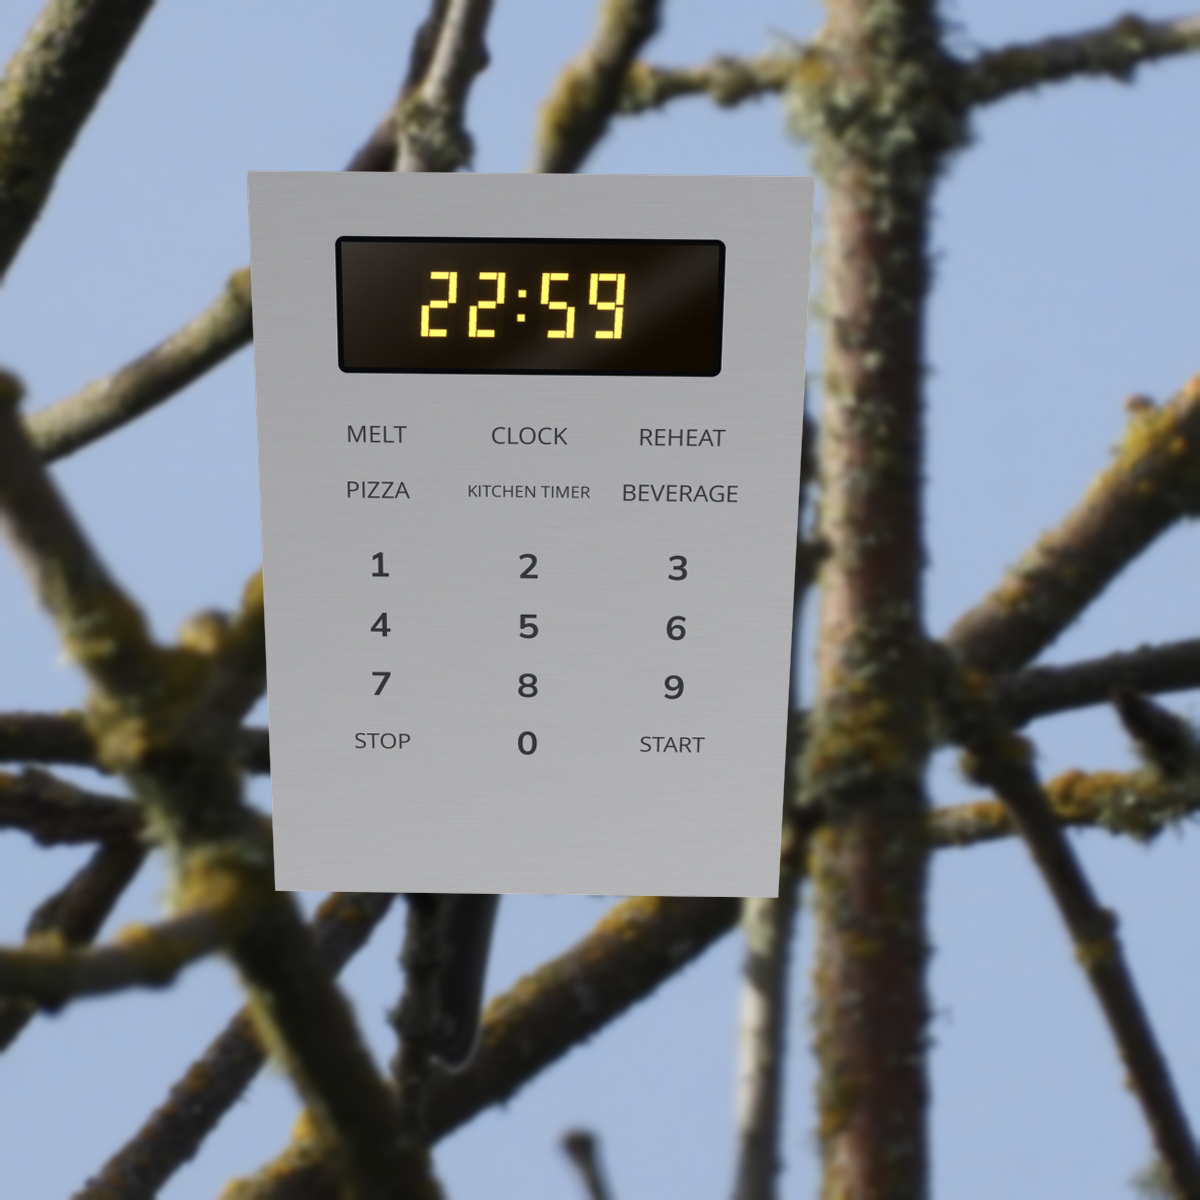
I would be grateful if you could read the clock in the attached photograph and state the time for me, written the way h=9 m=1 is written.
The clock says h=22 m=59
